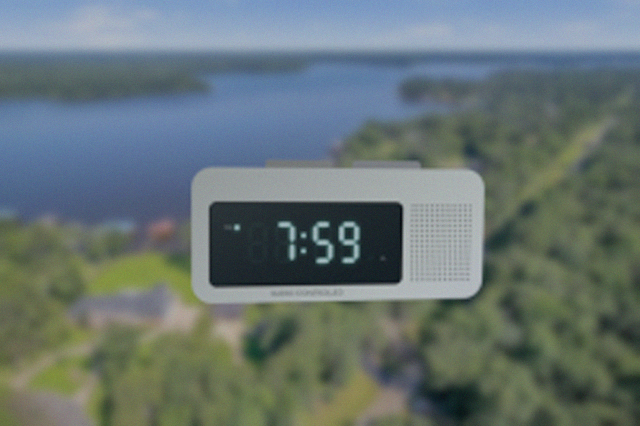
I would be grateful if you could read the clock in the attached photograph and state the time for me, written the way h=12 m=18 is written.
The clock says h=7 m=59
